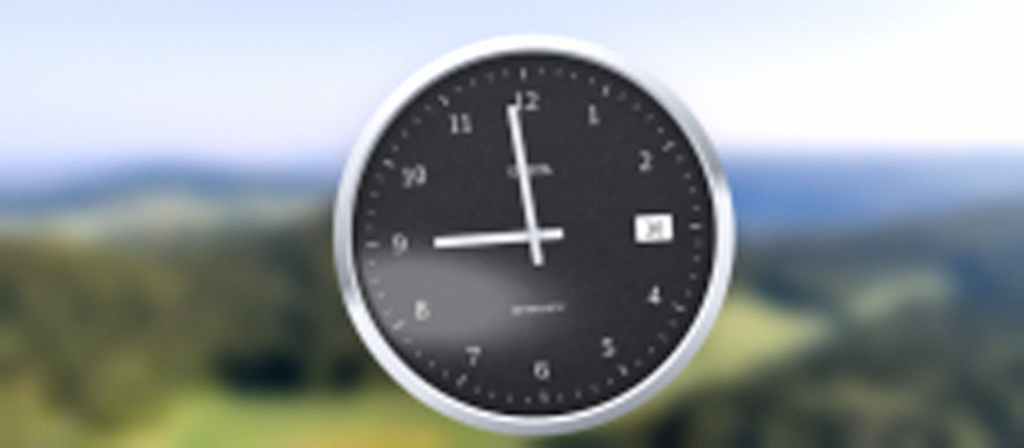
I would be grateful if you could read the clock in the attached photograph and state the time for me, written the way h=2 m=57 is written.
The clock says h=8 m=59
